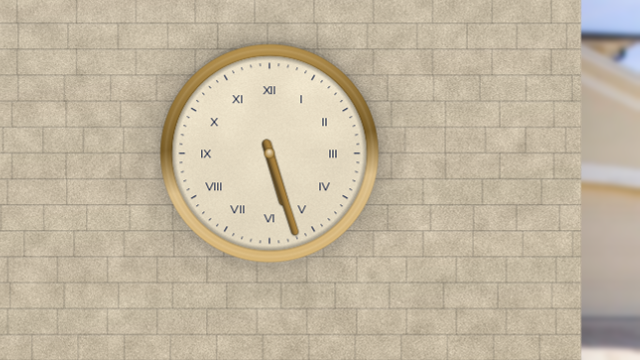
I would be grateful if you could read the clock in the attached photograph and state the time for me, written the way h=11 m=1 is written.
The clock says h=5 m=27
